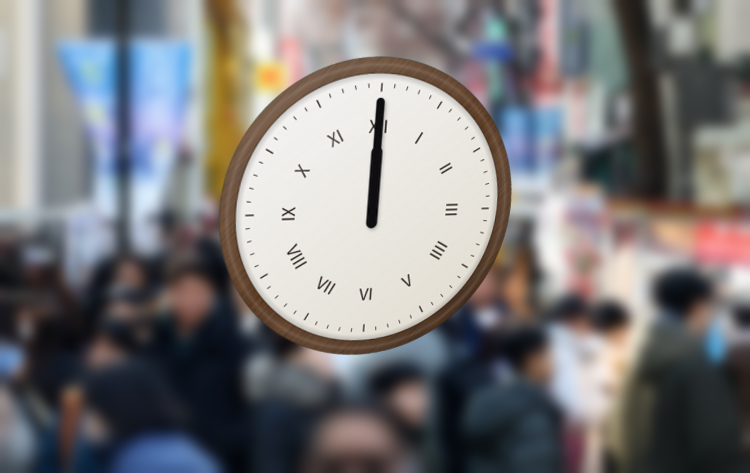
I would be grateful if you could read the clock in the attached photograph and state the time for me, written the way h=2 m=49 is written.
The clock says h=12 m=0
